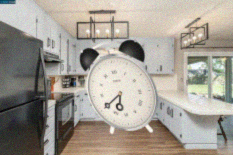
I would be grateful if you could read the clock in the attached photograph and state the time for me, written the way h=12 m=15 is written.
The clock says h=6 m=40
